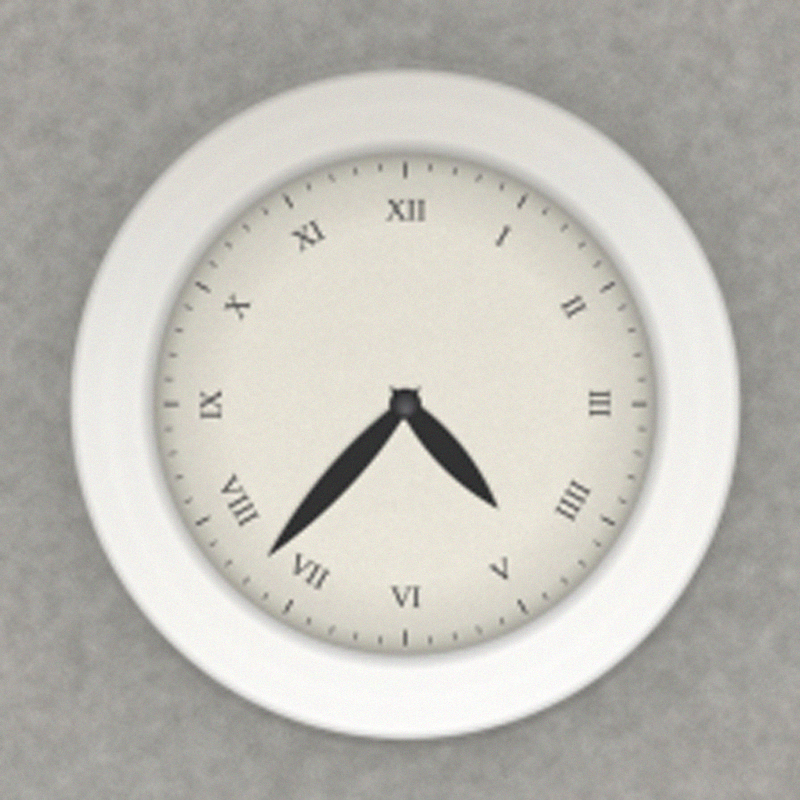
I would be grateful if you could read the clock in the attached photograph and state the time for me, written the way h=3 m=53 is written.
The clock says h=4 m=37
